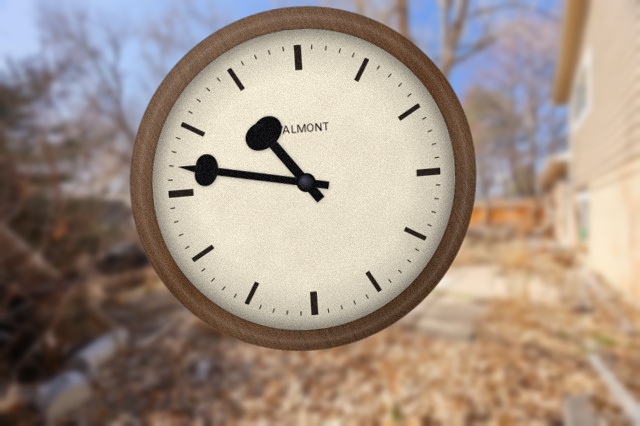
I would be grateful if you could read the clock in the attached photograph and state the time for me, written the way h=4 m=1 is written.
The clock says h=10 m=47
